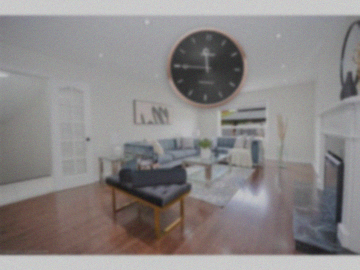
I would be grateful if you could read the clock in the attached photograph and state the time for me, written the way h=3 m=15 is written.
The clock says h=11 m=45
